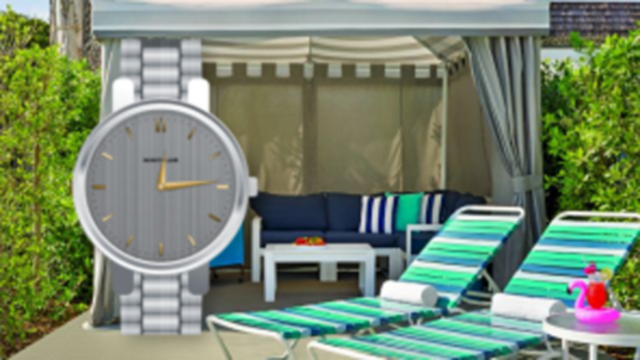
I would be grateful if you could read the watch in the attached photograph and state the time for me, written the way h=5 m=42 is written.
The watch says h=12 m=14
